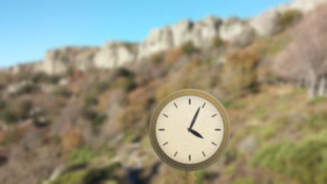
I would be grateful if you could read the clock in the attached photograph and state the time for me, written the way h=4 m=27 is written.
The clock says h=4 m=4
